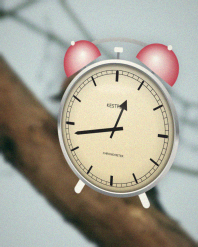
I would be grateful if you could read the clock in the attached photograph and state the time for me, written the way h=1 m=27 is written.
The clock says h=12 m=43
